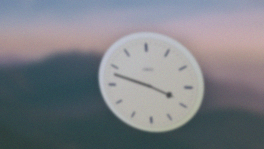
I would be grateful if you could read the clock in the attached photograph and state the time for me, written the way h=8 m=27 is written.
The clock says h=3 m=48
